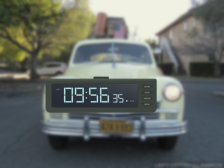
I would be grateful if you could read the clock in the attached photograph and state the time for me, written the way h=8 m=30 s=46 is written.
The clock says h=9 m=56 s=35
